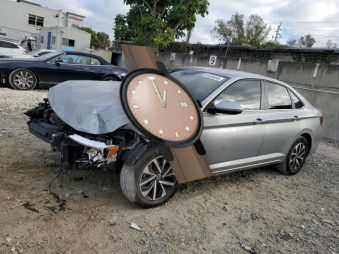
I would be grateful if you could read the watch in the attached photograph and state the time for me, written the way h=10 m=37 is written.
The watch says h=1 m=0
